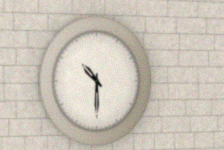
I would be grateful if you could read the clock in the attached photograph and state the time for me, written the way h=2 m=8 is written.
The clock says h=10 m=30
